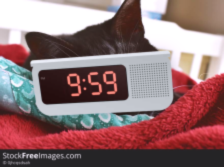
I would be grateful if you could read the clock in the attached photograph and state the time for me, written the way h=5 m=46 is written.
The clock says h=9 m=59
